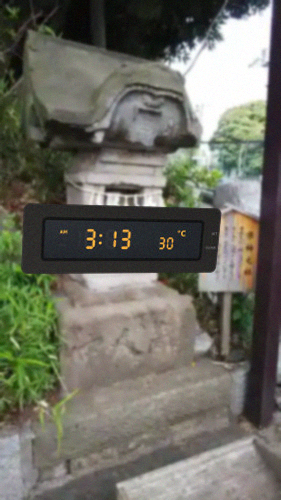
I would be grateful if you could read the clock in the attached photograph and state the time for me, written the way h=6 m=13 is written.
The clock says h=3 m=13
